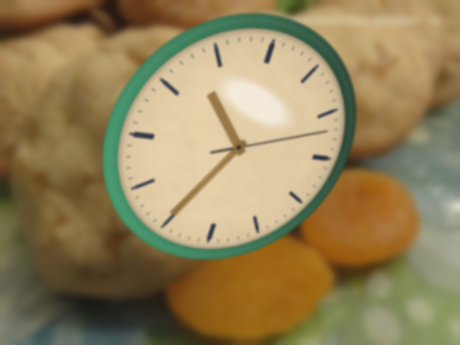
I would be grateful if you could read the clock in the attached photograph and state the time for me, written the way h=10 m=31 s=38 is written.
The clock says h=10 m=35 s=12
